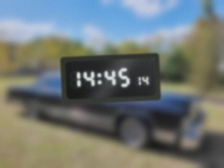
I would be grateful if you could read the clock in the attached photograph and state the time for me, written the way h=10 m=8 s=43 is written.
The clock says h=14 m=45 s=14
